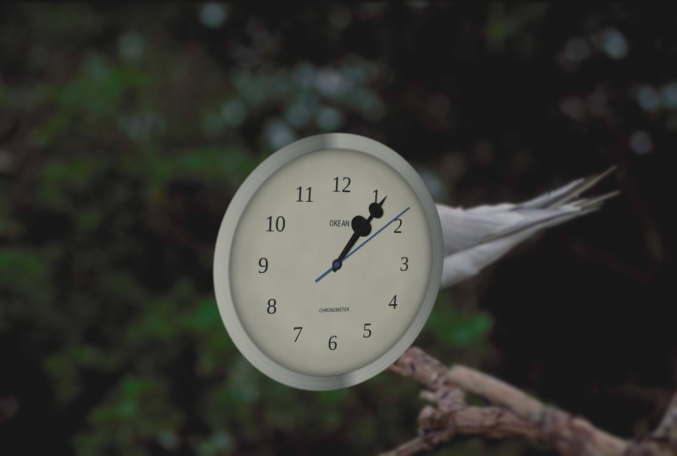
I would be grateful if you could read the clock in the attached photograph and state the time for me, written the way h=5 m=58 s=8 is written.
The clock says h=1 m=6 s=9
